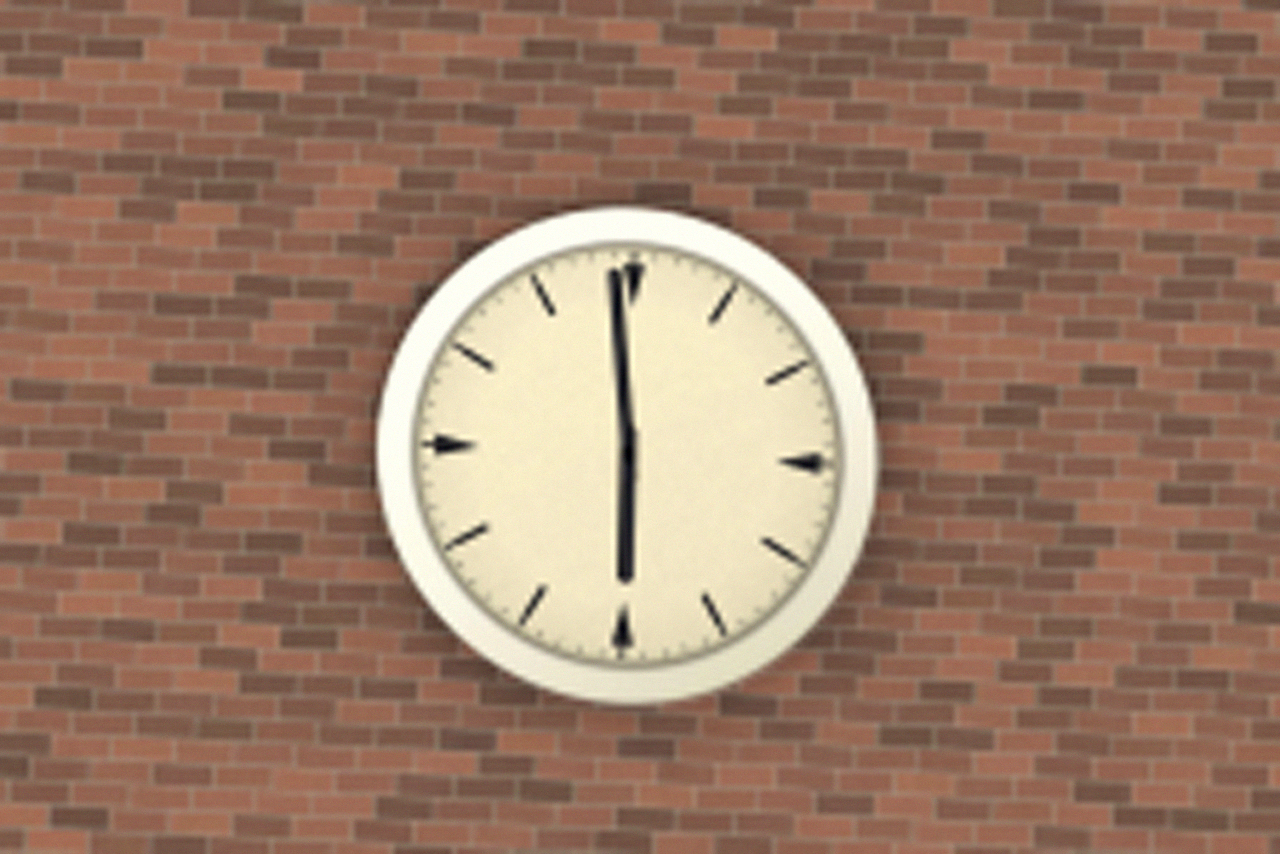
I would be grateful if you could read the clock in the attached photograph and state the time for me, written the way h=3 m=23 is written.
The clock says h=5 m=59
